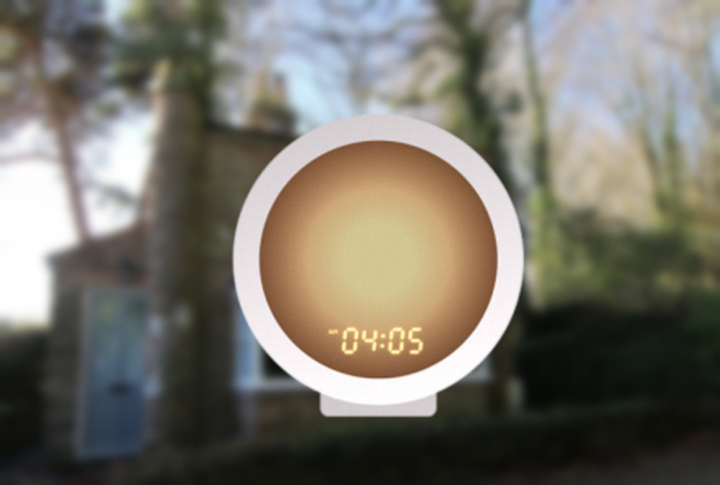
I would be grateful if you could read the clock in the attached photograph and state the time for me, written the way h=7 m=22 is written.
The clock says h=4 m=5
